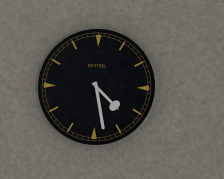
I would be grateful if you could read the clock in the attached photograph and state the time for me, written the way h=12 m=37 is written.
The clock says h=4 m=28
